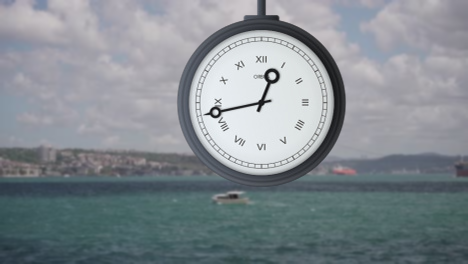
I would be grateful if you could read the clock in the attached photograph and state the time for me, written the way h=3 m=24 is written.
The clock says h=12 m=43
